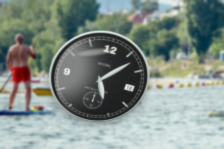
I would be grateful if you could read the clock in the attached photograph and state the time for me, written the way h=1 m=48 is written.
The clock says h=5 m=7
